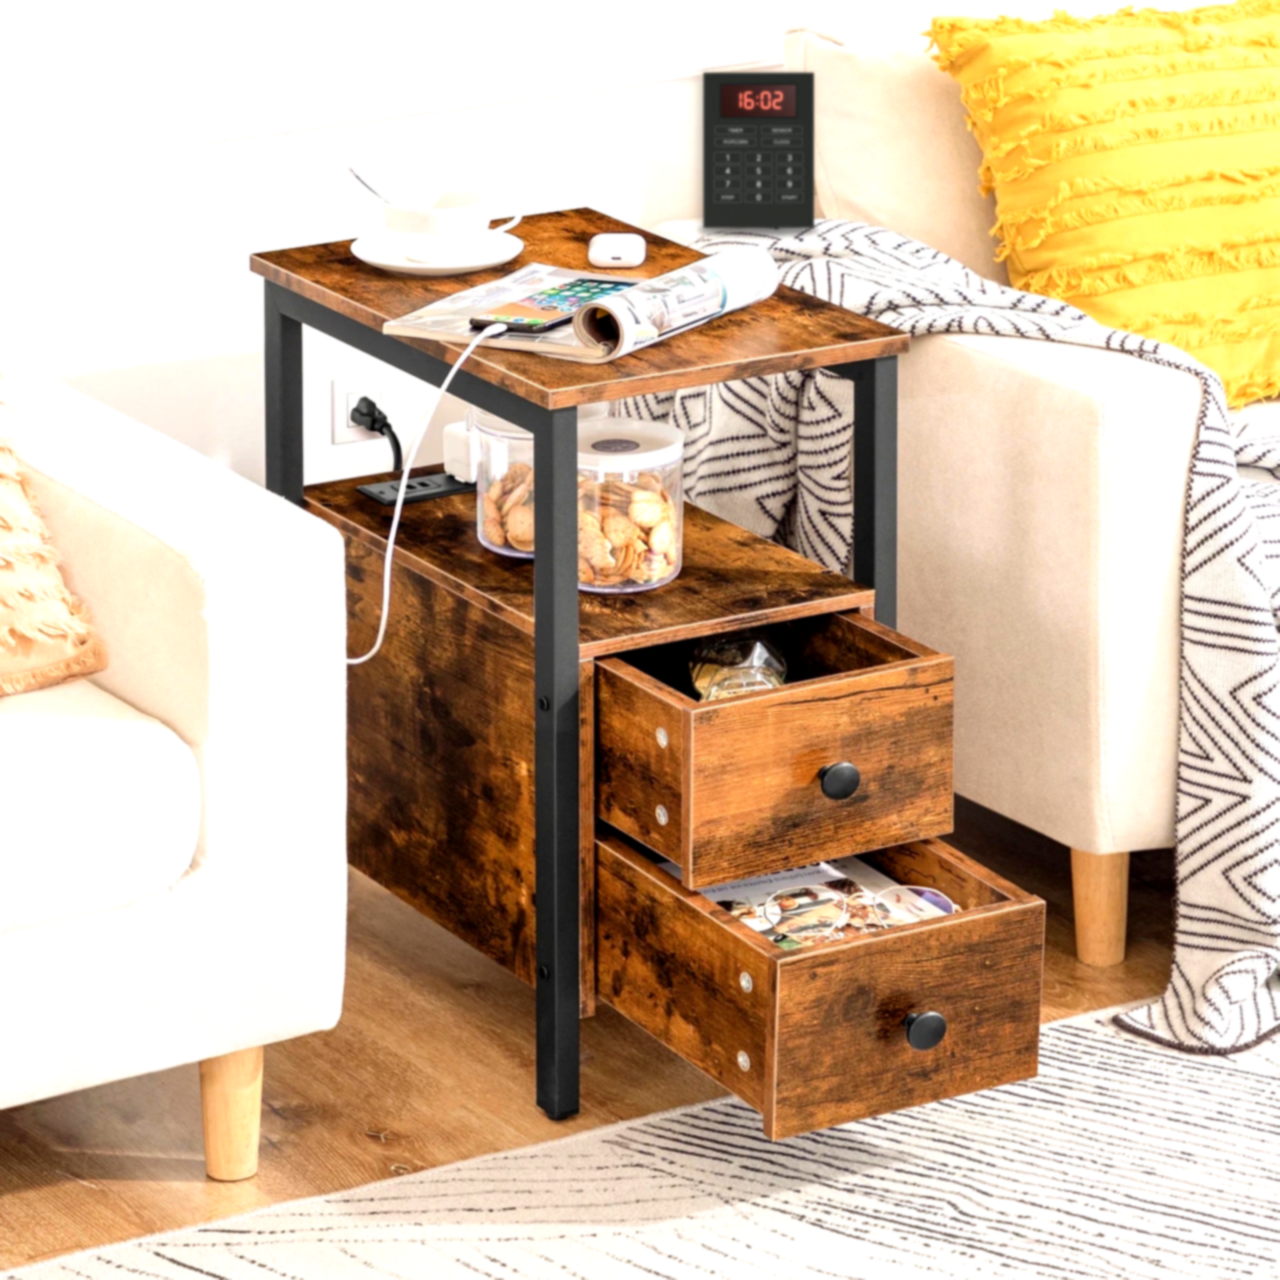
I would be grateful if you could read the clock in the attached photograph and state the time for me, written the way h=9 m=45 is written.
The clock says h=16 m=2
